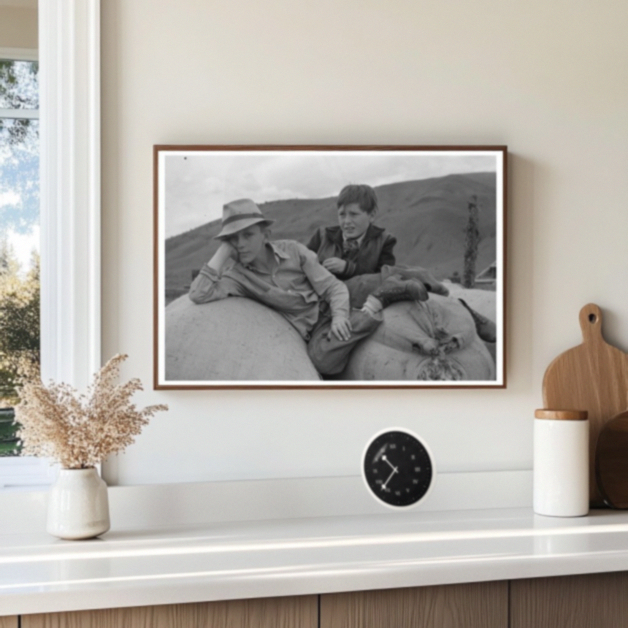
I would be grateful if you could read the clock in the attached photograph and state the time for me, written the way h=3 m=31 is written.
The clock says h=10 m=37
